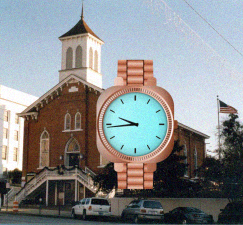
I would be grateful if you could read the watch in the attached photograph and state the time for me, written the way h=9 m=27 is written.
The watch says h=9 m=44
